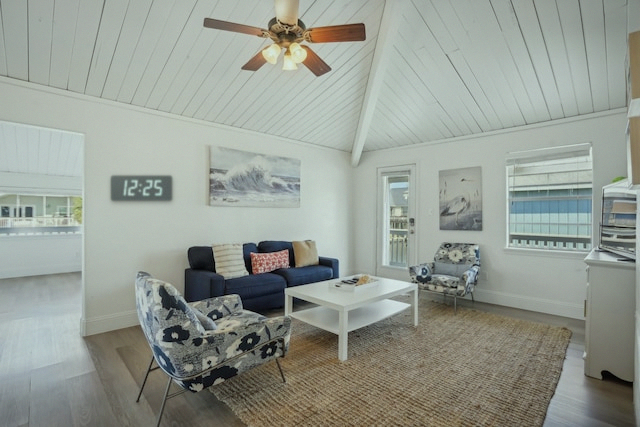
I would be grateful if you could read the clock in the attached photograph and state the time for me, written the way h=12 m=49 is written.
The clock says h=12 m=25
